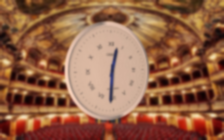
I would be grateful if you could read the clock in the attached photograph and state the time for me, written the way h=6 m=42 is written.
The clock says h=12 m=31
